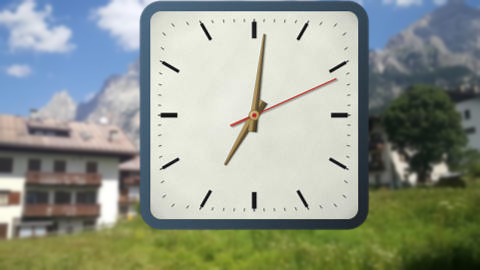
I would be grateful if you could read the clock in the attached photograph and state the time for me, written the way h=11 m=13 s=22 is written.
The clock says h=7 m=1 s=11
